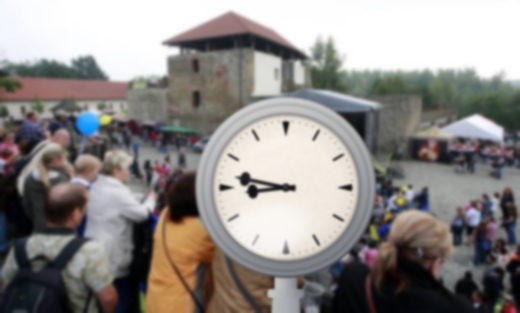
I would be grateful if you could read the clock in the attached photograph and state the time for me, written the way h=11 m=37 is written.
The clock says h=8 m=47
